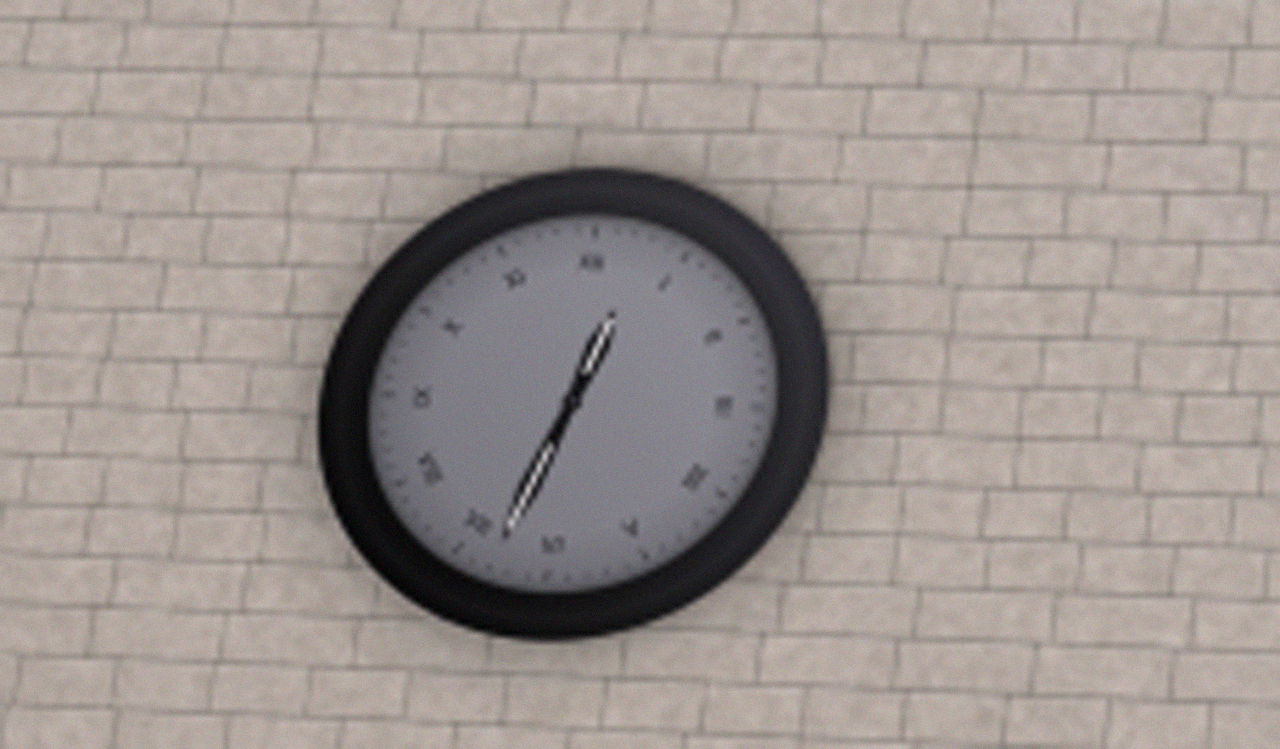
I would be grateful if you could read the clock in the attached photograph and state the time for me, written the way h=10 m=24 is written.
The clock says h=12 m=33
